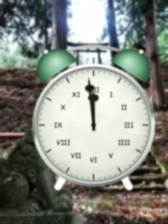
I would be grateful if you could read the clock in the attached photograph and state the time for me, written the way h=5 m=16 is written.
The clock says h=11 m=59
